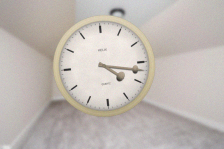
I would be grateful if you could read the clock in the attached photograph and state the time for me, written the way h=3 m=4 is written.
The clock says h=4 m=17
